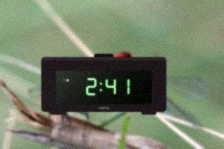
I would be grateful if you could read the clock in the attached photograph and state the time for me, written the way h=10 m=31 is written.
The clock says h=2 m=41
